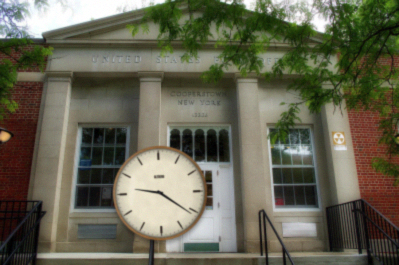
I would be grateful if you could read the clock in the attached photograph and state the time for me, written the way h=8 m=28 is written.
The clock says h=9 m=21
